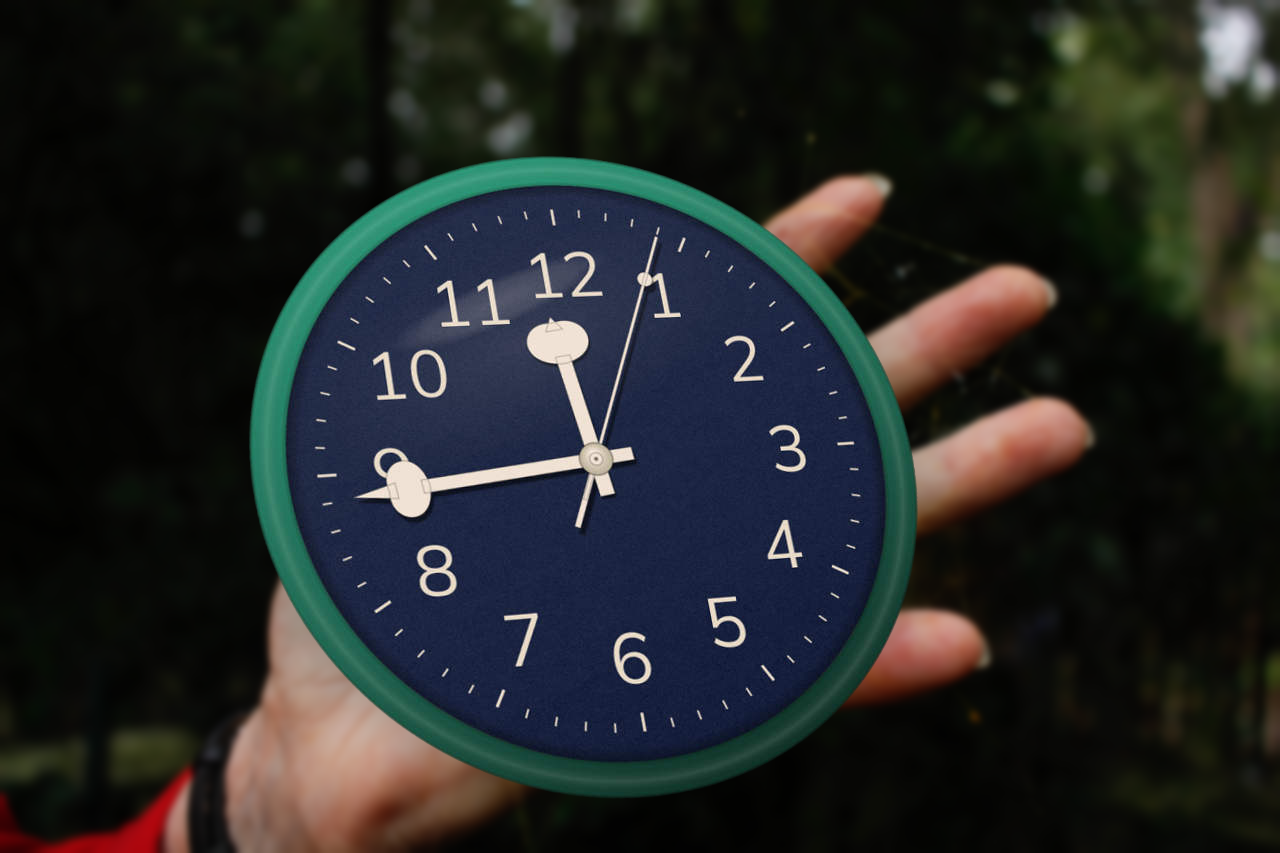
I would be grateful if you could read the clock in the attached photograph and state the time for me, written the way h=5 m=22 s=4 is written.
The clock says h=11 m=44 s=4
